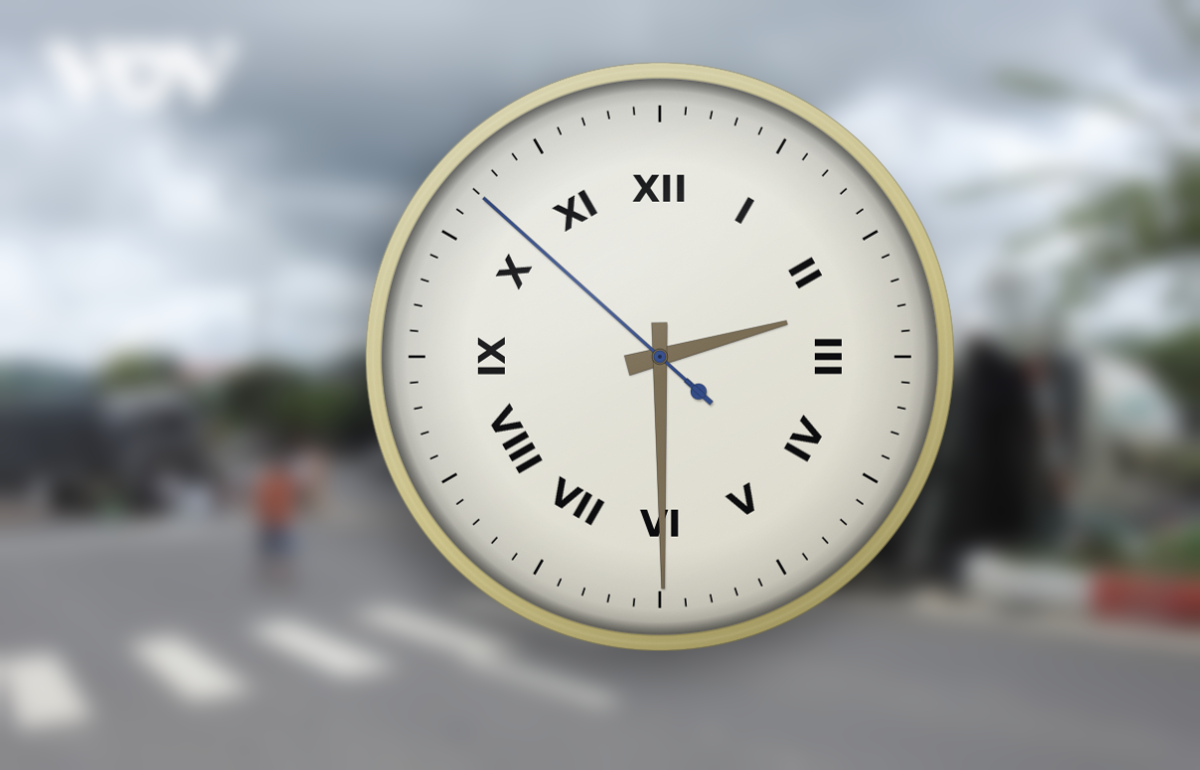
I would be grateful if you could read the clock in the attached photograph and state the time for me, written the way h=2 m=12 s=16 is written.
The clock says h=2 m=29 s=52
